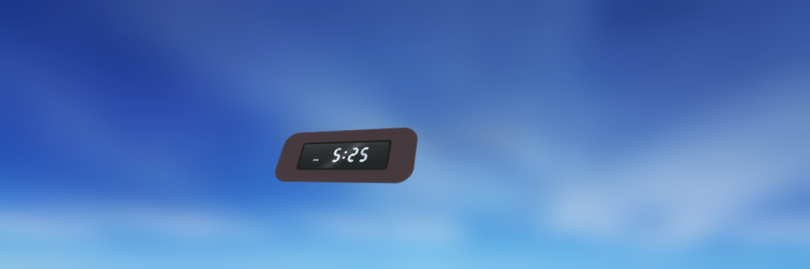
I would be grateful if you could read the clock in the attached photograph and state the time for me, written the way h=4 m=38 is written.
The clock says h=5 m=25
